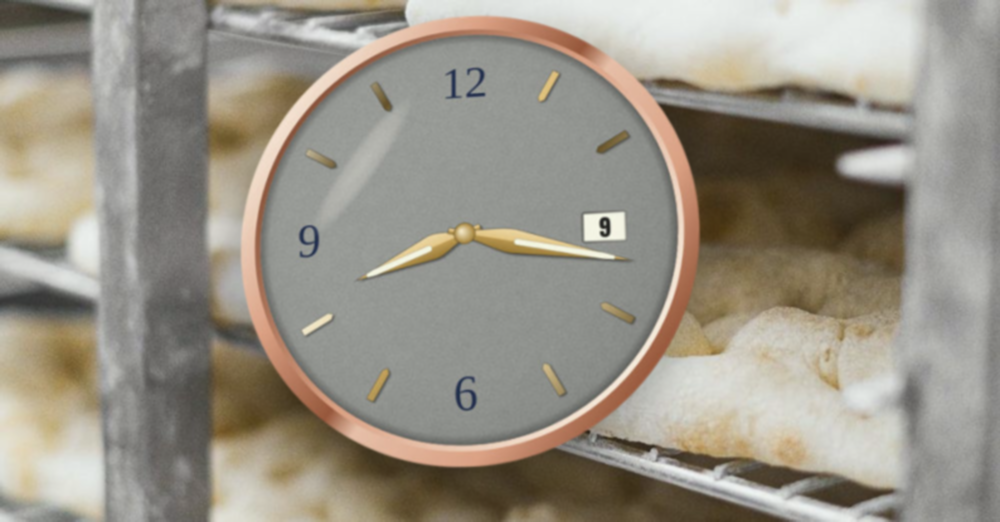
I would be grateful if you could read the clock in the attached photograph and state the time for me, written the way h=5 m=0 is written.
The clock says h=8 m=17
